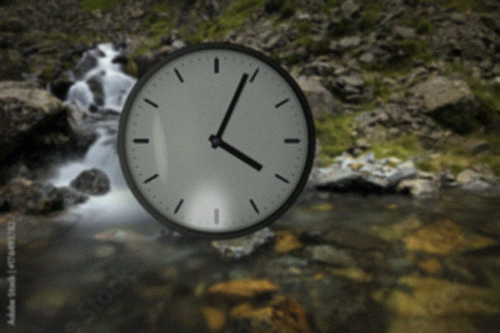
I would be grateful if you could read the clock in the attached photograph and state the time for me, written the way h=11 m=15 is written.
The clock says h=4 m=4
